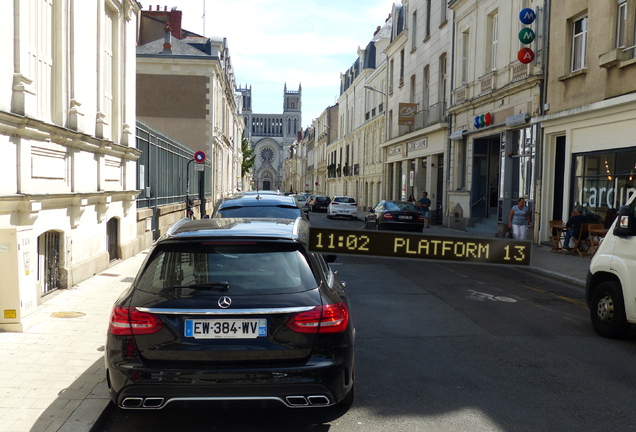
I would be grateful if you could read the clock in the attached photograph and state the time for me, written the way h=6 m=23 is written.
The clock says h=11 m=2
